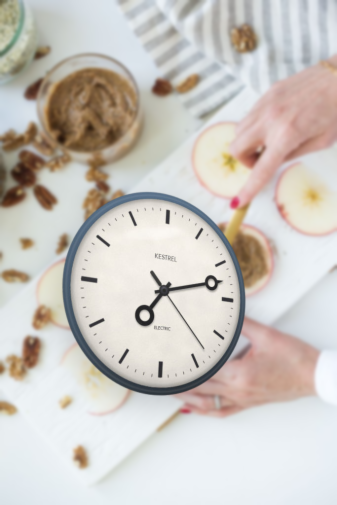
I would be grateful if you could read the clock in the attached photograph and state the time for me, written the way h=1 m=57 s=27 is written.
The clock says h=7 m=12 s=23
